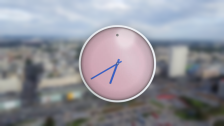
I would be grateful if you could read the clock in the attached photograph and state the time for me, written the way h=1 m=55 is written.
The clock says h=6 m=40
